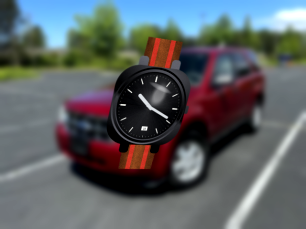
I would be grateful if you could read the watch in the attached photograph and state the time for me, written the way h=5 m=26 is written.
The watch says h=10 m=19
